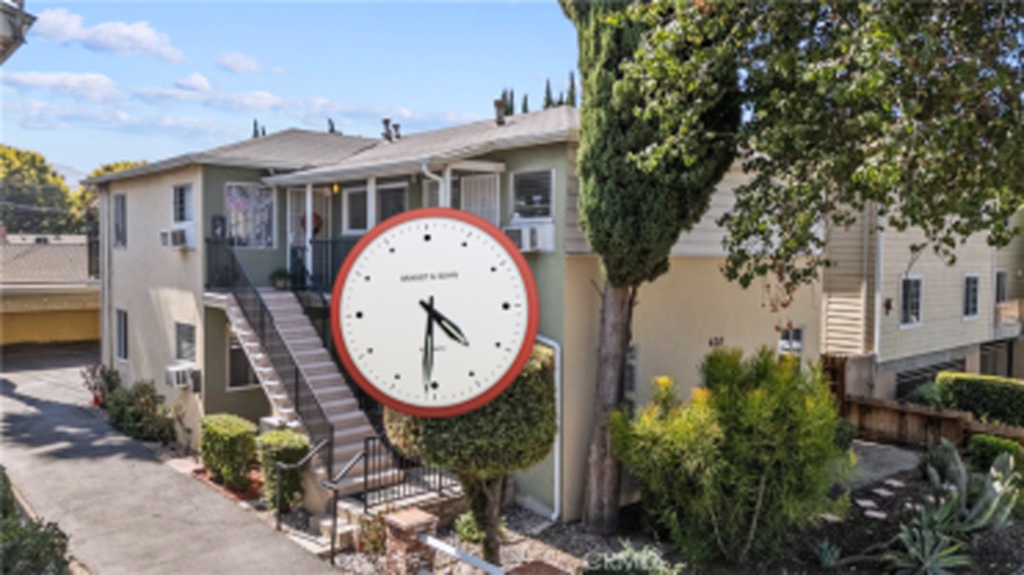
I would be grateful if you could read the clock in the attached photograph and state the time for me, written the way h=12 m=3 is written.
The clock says h=4 m=31
